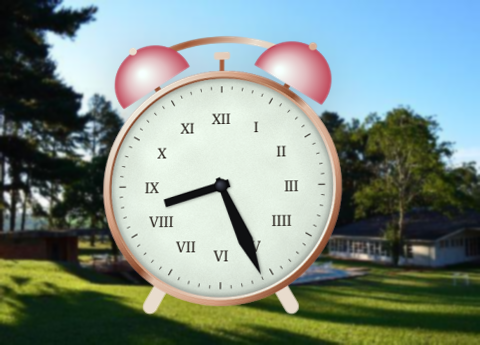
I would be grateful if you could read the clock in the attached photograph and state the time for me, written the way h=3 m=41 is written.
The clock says h=8 m=26
